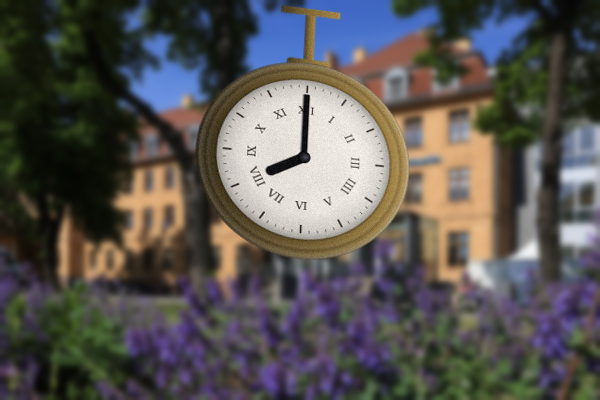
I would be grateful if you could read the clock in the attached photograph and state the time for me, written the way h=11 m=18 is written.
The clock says h=8 m=0
